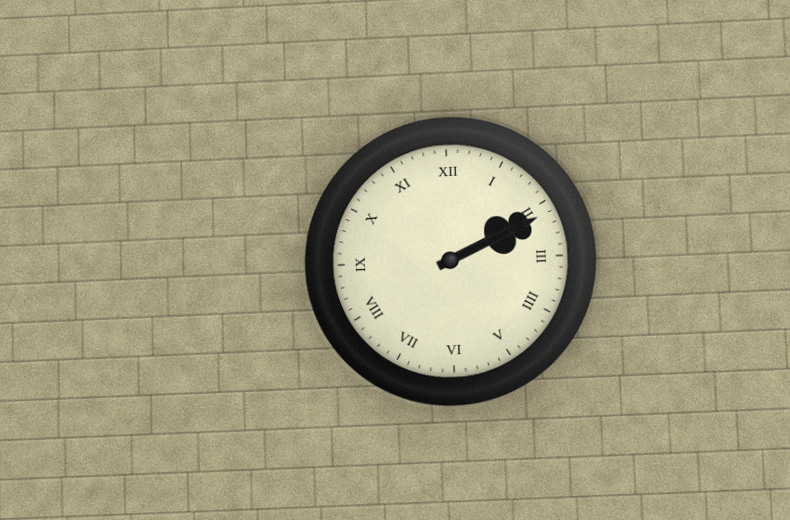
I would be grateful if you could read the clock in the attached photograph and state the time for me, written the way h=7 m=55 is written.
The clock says h=2 m=11
